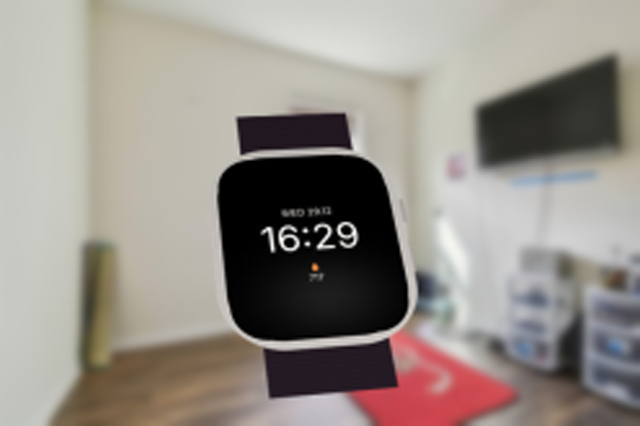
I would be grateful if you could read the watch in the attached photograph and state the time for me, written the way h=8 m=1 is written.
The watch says h=16 m=29
